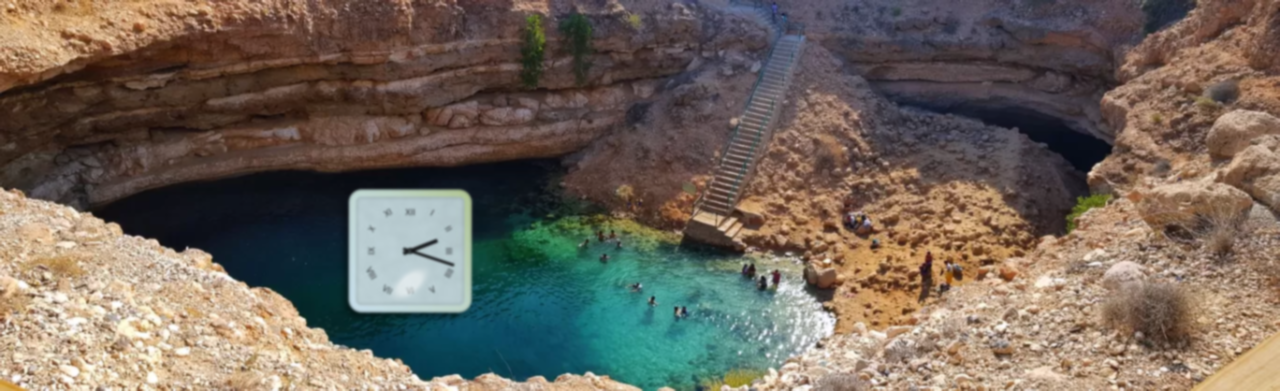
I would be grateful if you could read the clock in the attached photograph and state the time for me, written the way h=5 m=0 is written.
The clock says h=2 m=18
